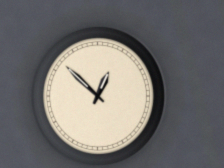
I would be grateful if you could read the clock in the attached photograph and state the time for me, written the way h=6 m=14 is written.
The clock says h=12 m=52
